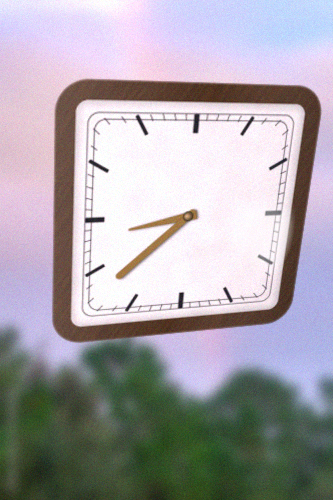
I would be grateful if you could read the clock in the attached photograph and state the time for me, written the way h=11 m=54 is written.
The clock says h=8 m=38
